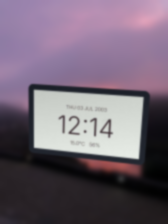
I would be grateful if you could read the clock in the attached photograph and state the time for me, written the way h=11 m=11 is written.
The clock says h=12 m=14
